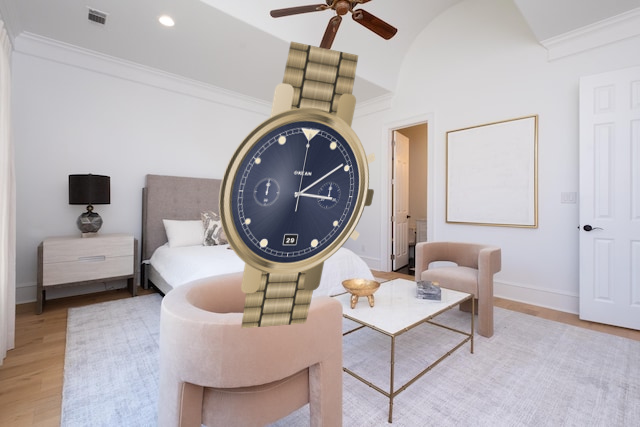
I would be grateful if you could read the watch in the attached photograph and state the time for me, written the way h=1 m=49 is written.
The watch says h=3 m=9
